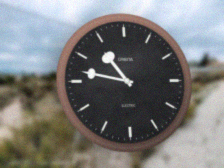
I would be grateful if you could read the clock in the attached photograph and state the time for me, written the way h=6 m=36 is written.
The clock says h=10 m=47
